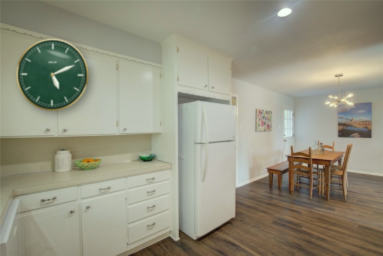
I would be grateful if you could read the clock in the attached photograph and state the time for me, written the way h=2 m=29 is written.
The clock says h=5 m=11
